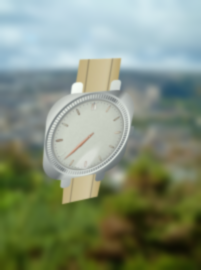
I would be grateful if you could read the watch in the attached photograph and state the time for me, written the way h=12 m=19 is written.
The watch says h=7 m=38
